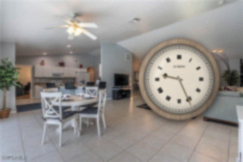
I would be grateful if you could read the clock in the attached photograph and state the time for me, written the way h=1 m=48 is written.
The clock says h=9 m=26
